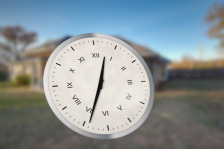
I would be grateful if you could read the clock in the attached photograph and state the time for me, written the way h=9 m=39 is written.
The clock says h=12 m=34
